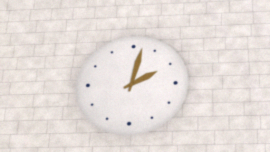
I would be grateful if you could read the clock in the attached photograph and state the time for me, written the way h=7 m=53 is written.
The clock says h=2 m=2
